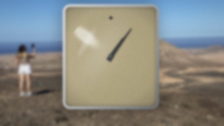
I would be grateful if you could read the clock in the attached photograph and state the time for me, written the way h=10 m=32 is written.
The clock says h=1 m=6
